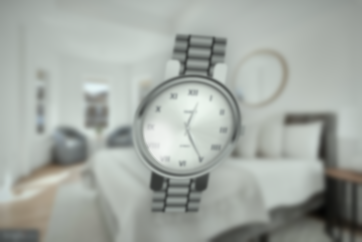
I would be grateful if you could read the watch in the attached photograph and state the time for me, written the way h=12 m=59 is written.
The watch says h=12 m=25
